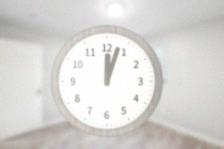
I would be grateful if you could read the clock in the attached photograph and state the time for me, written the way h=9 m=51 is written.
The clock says h=12 m=3
